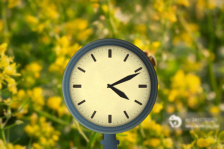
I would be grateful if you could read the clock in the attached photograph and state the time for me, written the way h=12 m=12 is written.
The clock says h=4 m=11
